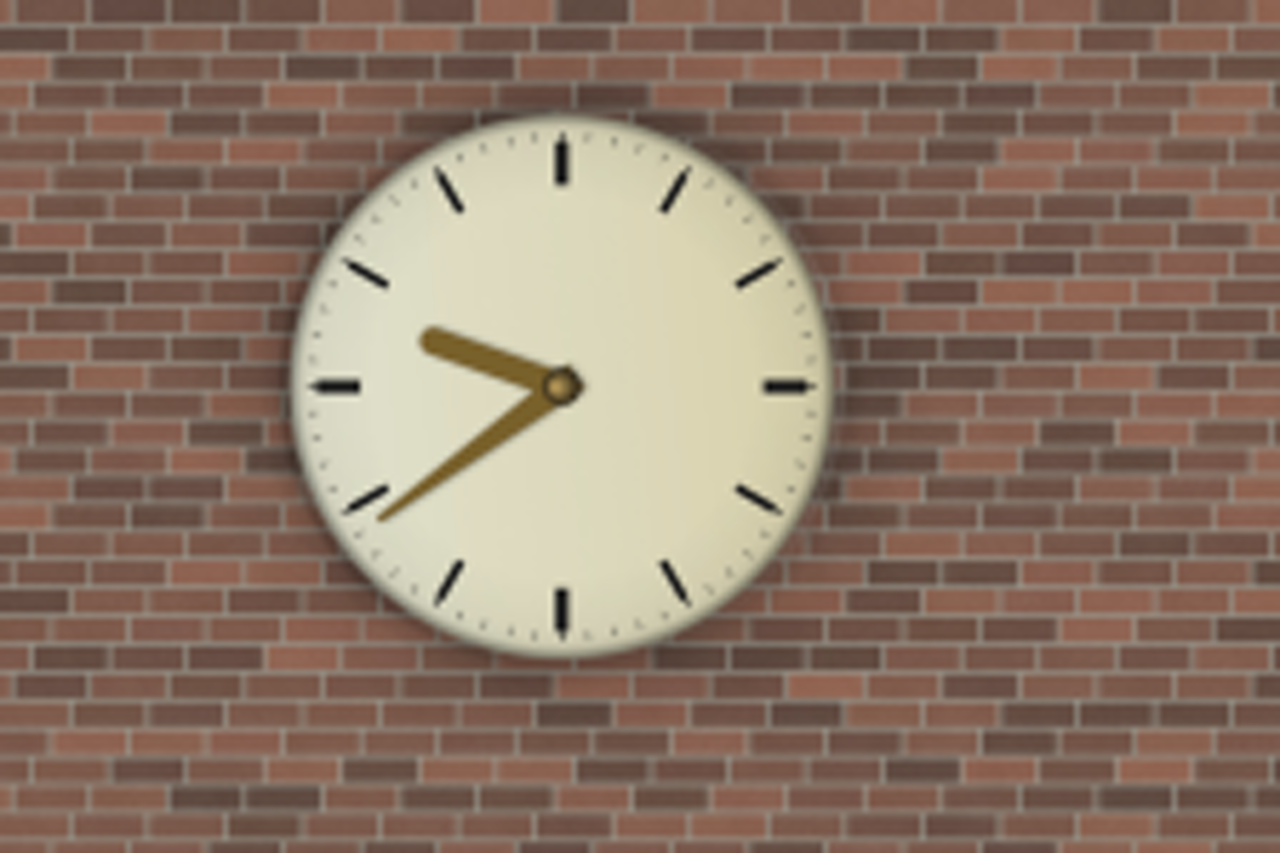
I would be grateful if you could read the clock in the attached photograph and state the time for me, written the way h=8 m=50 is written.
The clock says h=9 m=39
